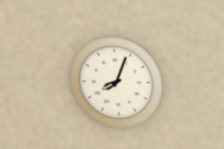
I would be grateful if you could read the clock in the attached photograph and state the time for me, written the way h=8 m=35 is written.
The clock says h=8 m=4
